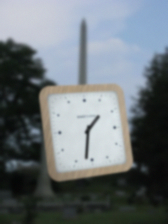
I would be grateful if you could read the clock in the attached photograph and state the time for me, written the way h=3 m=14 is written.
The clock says h=1 m=32
